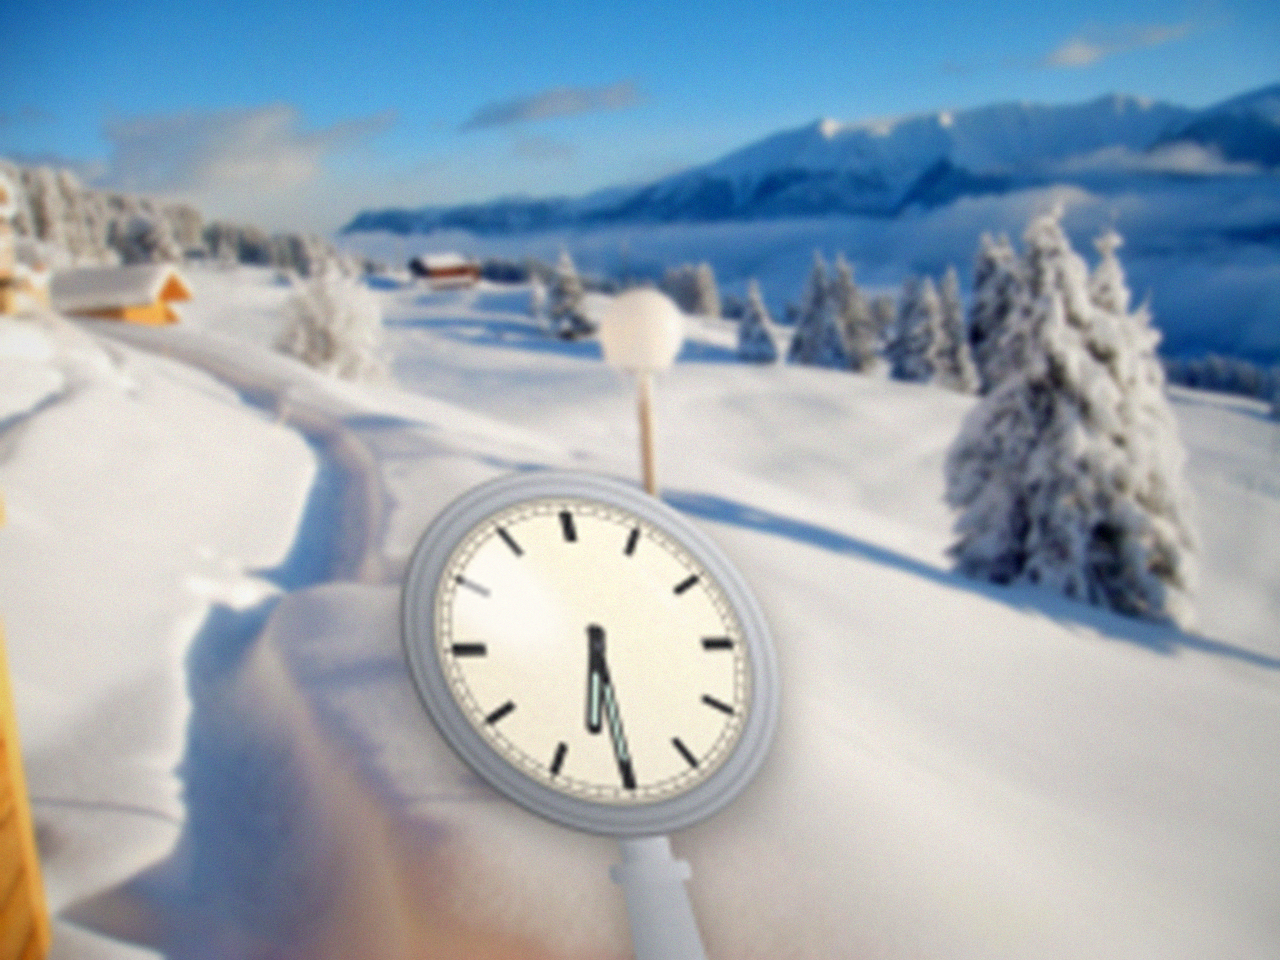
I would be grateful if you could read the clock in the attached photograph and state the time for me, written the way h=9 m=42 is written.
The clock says h=6 m=30
